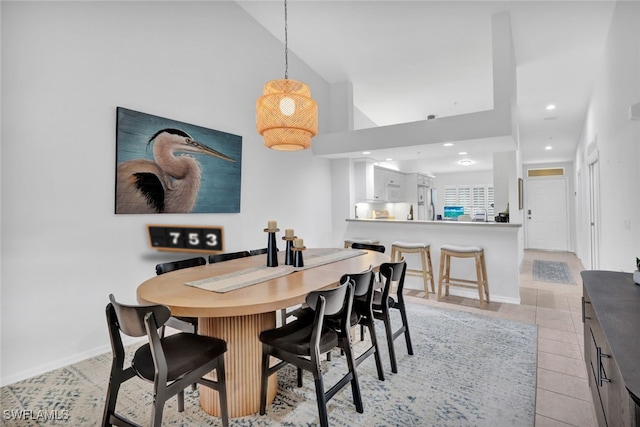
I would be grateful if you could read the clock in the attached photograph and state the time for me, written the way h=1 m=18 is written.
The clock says h=7 m=53
